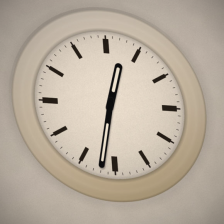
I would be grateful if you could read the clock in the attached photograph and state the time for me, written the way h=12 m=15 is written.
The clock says h=12 m=32
